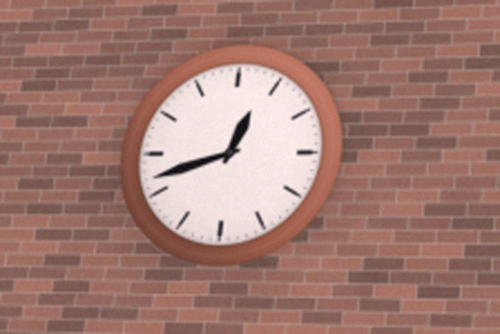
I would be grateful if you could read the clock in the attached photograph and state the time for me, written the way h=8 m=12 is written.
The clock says h=12 m=42
